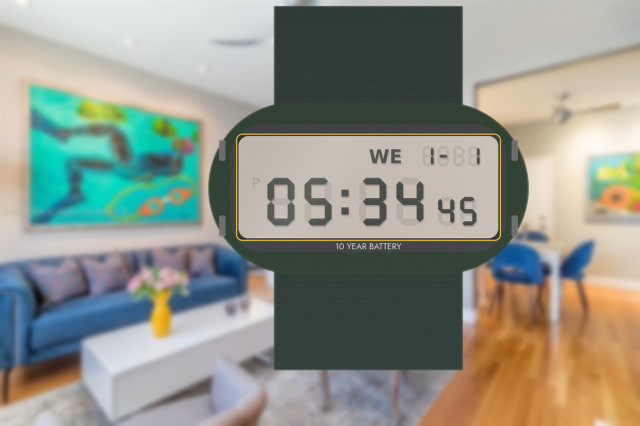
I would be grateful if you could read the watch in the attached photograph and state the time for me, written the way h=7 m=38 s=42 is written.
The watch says h=5 m=34 s=45
